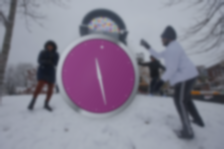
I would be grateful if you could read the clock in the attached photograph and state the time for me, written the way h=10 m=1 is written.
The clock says h=11 m=27
